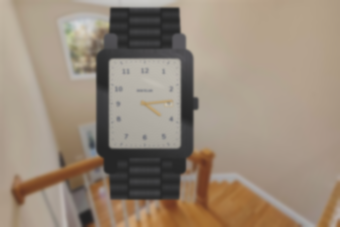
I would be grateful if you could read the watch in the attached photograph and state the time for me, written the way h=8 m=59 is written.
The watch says h=4 m=14
